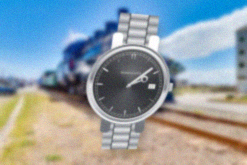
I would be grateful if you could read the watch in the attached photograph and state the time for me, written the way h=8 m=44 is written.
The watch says h=2 m=8
